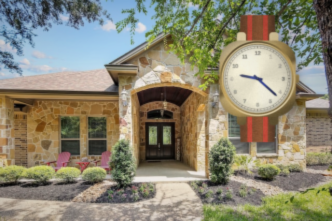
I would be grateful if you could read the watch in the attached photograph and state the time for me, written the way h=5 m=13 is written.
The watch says h=9 m=22
